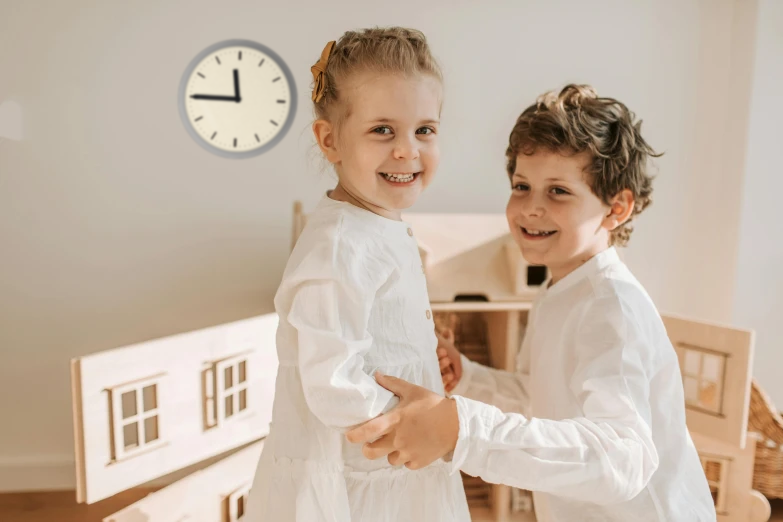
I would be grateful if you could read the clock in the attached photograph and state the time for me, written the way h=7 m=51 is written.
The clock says h=11 m=45
